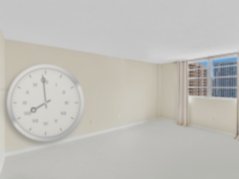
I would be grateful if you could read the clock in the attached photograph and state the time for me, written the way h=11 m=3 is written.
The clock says h=7 m=59
